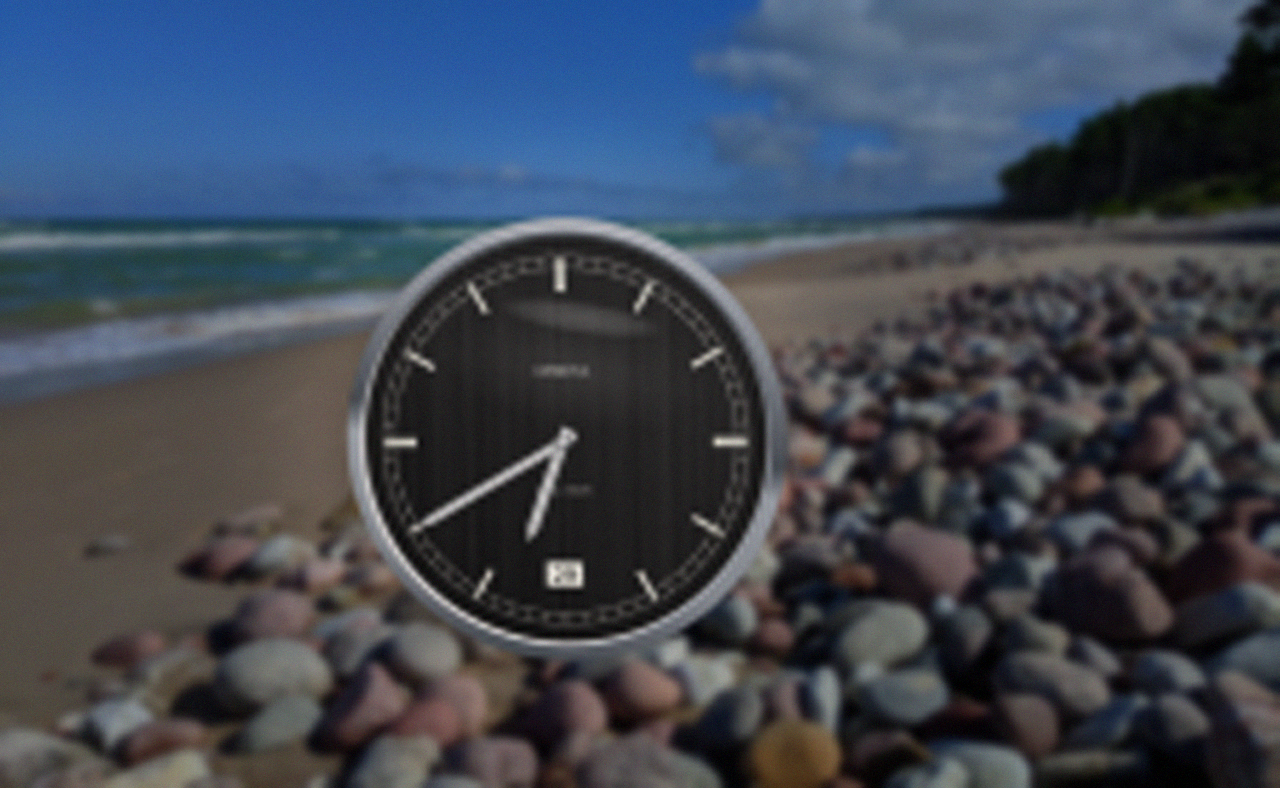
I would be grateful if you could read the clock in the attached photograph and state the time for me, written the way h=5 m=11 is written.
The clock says h=6 m=40
